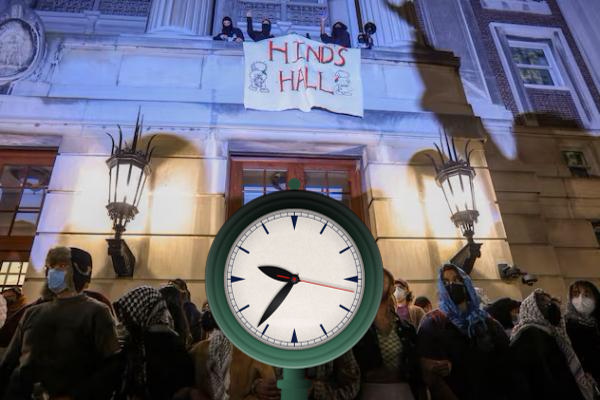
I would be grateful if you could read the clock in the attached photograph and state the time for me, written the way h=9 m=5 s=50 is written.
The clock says h=9 m=36 s=17
